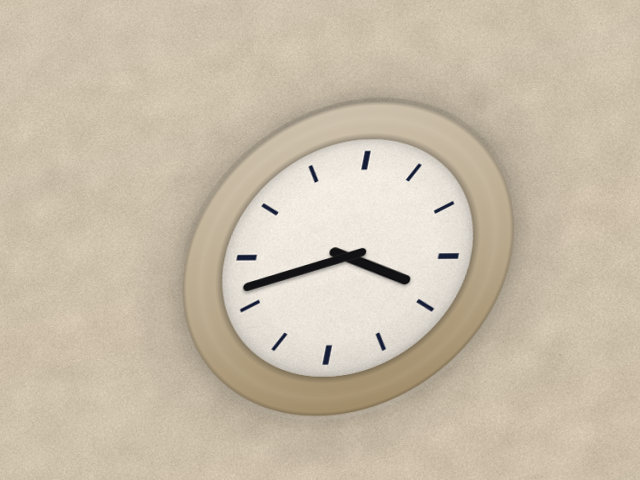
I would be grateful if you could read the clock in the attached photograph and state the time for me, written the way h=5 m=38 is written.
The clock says h=3 m=42
